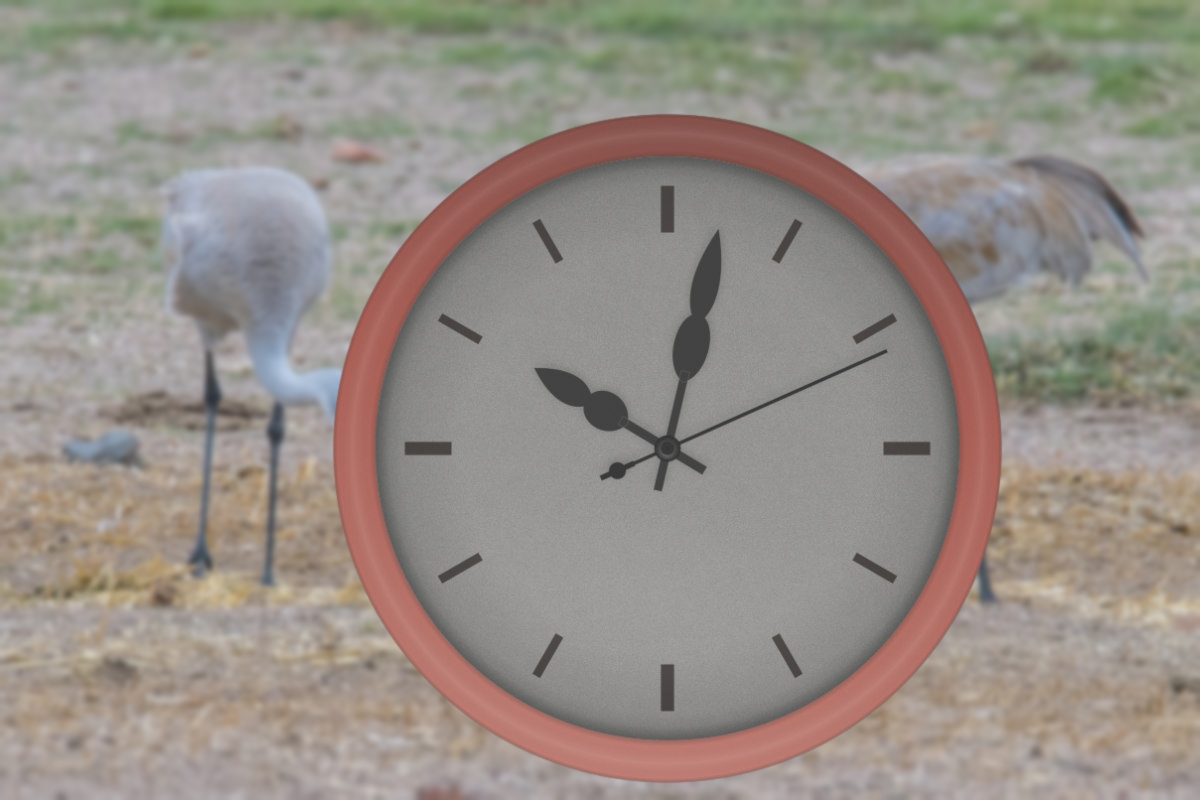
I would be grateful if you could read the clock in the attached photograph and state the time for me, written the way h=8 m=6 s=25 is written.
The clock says h=10 m=2 s=11
